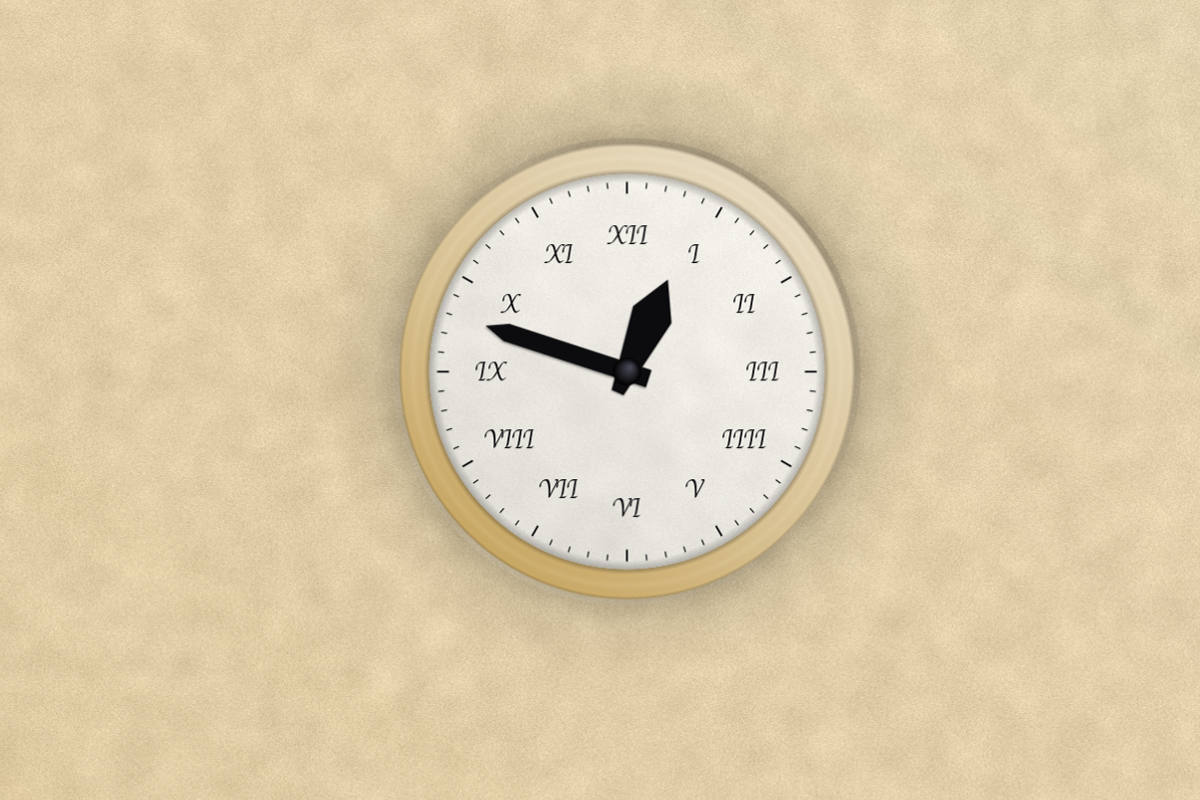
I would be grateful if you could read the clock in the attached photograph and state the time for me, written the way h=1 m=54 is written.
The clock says h=12 m=48
